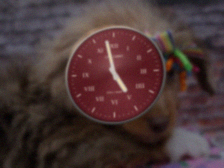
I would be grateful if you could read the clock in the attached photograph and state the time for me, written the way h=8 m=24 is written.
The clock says h=4 m=58
